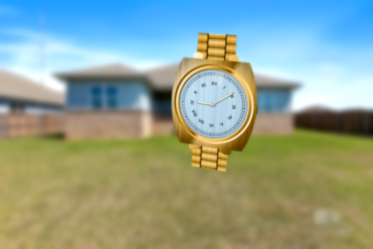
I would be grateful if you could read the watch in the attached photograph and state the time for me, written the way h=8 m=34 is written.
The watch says h=9 m=9
